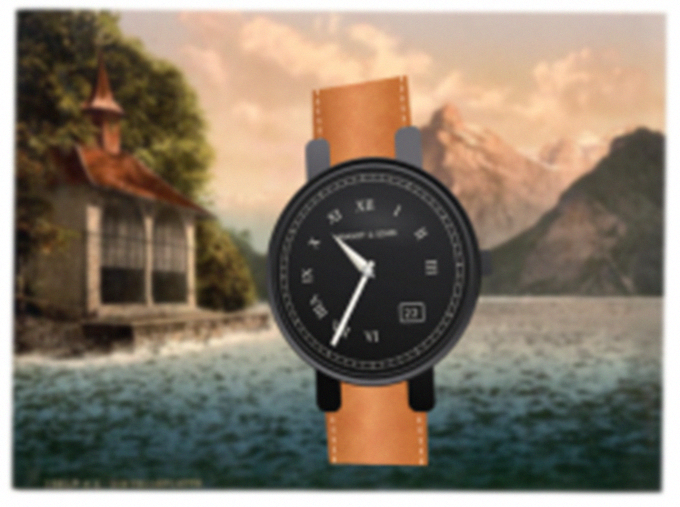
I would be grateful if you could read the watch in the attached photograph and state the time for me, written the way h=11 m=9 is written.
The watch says h=10 m=35
